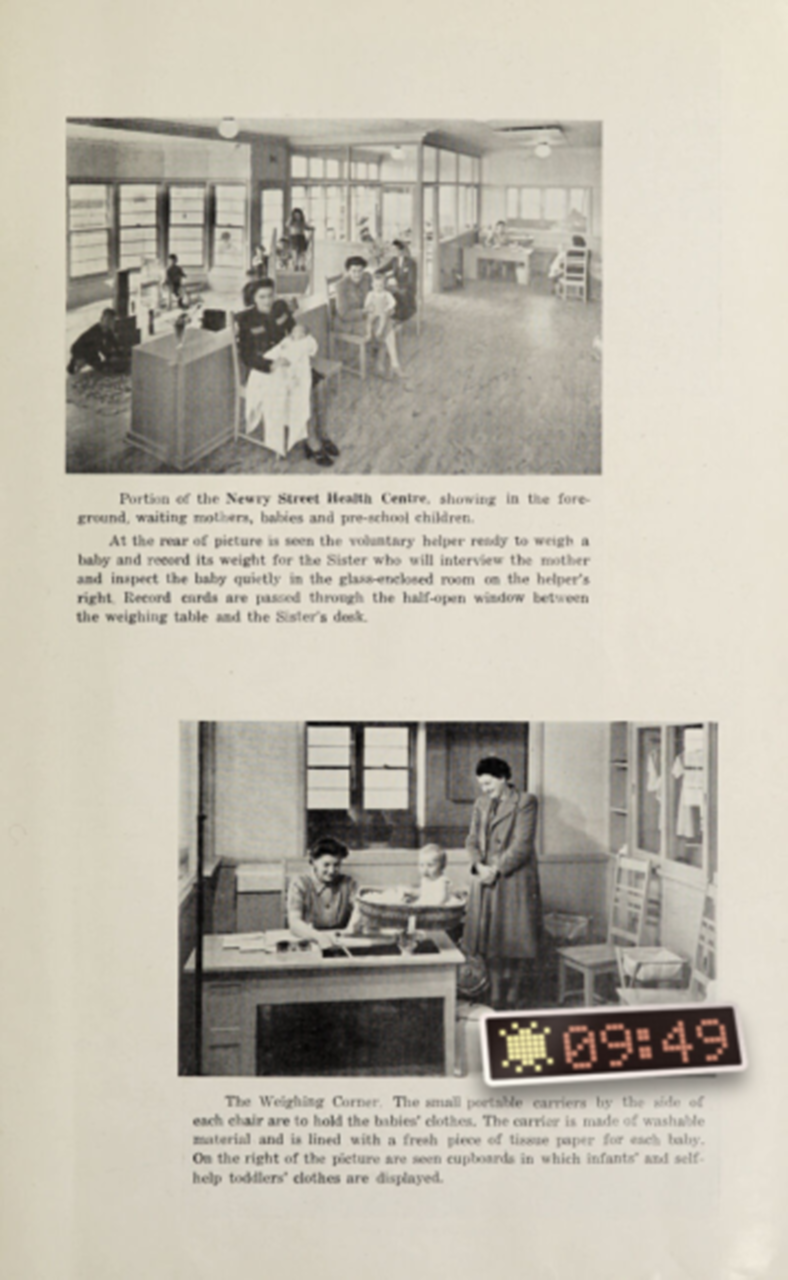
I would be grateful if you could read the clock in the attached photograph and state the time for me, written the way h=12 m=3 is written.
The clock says h=9 m=49
